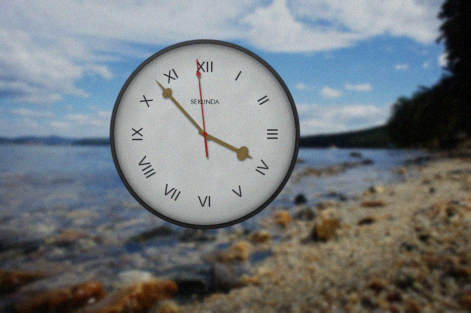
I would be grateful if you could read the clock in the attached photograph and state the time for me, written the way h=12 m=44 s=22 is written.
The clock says h=3 m=52 s=59
